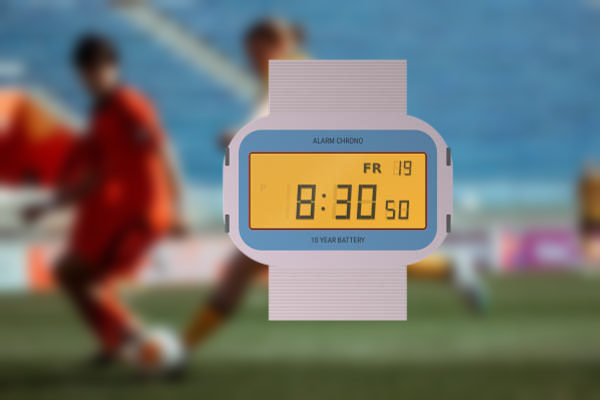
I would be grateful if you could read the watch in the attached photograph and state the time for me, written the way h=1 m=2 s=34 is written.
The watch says h=8 m=30 s=50
